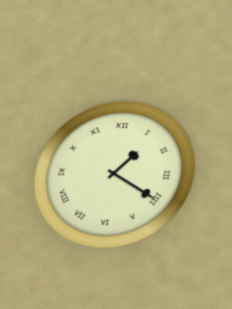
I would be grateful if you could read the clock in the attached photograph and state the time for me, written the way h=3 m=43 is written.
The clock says h=1 m=20
